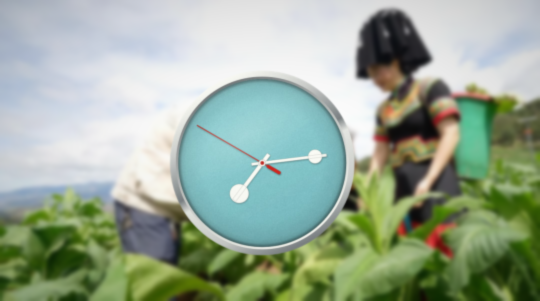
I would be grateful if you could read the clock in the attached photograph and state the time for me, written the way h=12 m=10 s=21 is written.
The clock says h=7 m=13 s=50
